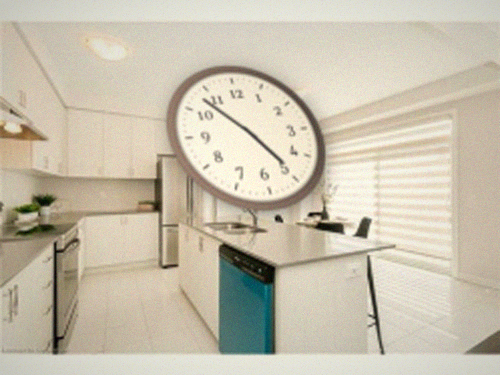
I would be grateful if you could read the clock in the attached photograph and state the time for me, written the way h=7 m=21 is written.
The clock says h=4 m=53
